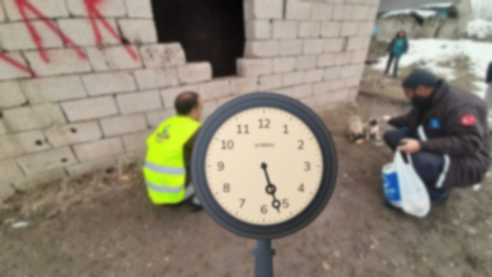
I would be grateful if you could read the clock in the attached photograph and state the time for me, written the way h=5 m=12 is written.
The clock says h=5 m=27
